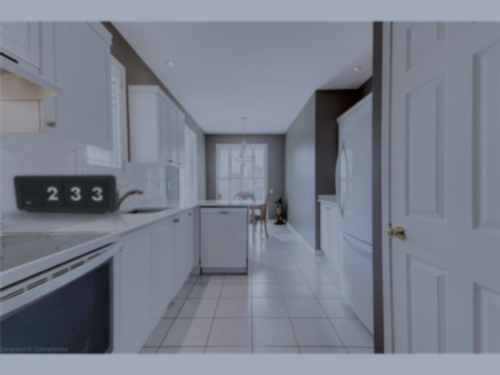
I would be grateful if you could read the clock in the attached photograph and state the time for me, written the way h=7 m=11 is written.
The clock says h=2 m=33
